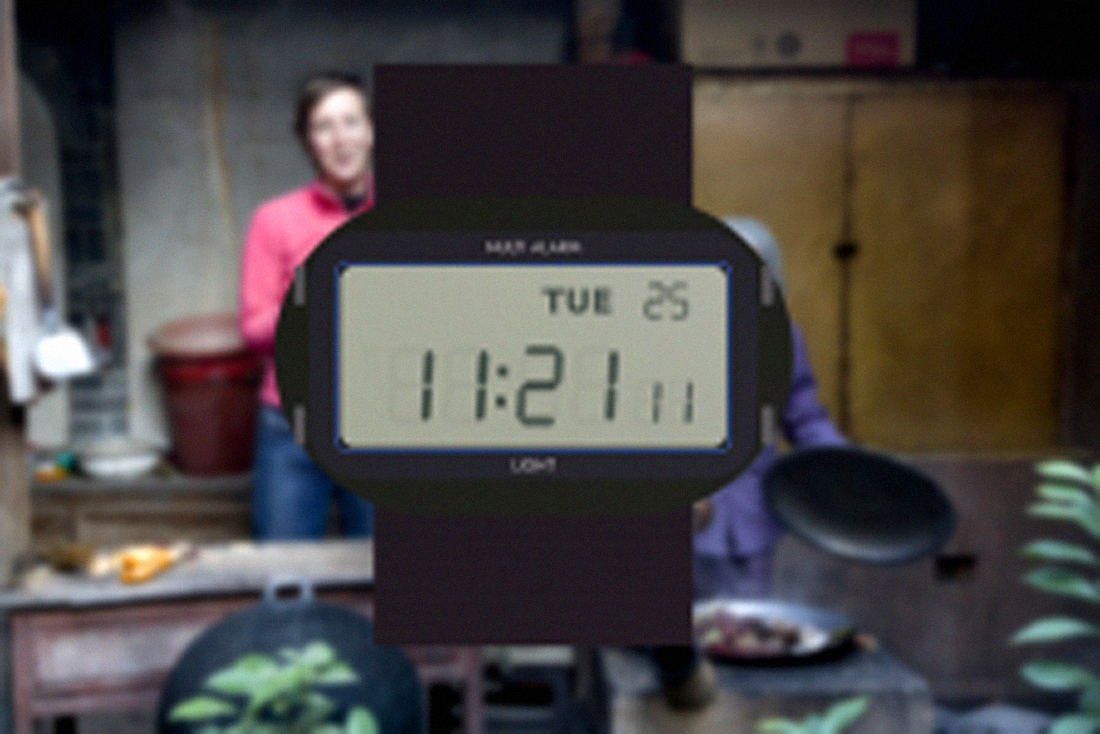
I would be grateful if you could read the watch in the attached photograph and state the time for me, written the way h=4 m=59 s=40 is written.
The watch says h=11 m=21 s=11
